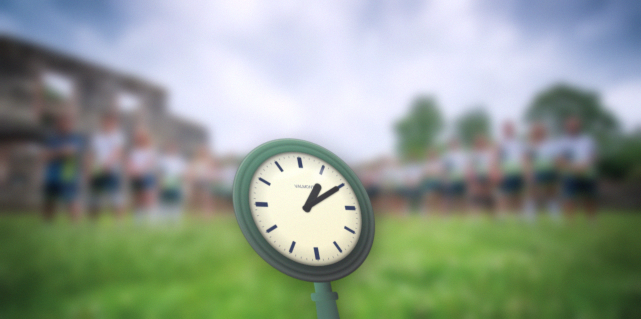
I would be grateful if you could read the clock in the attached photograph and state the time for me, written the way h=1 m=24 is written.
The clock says h=1 m=10
